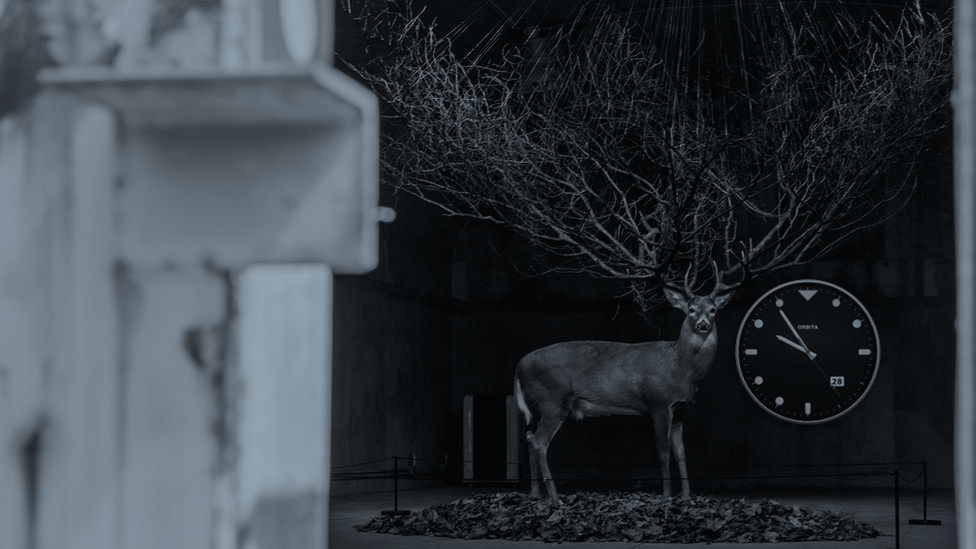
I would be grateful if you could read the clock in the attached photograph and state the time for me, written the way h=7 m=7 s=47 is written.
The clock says h=9 m=54 s=24
